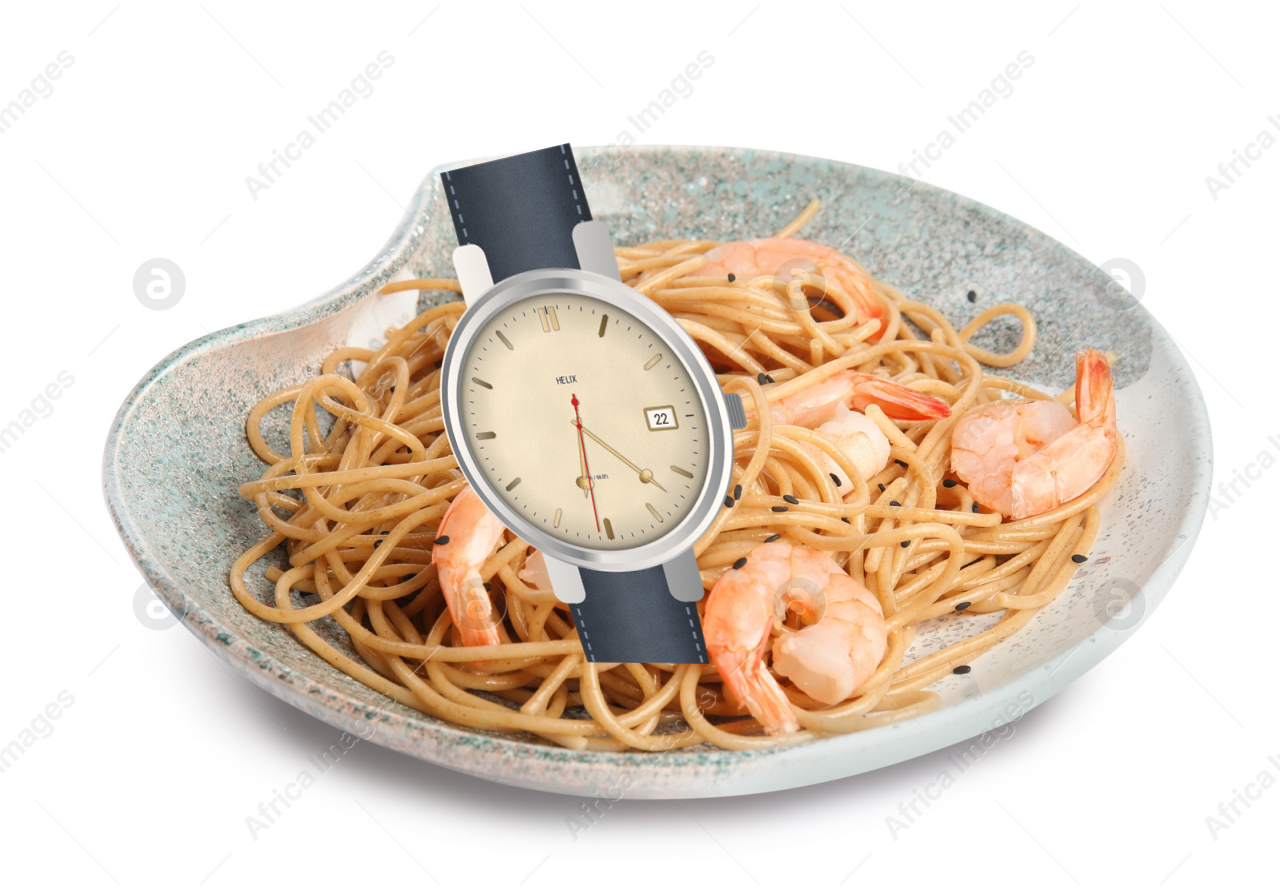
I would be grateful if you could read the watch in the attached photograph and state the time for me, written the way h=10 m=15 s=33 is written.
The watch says h=6 m=22 s=31
